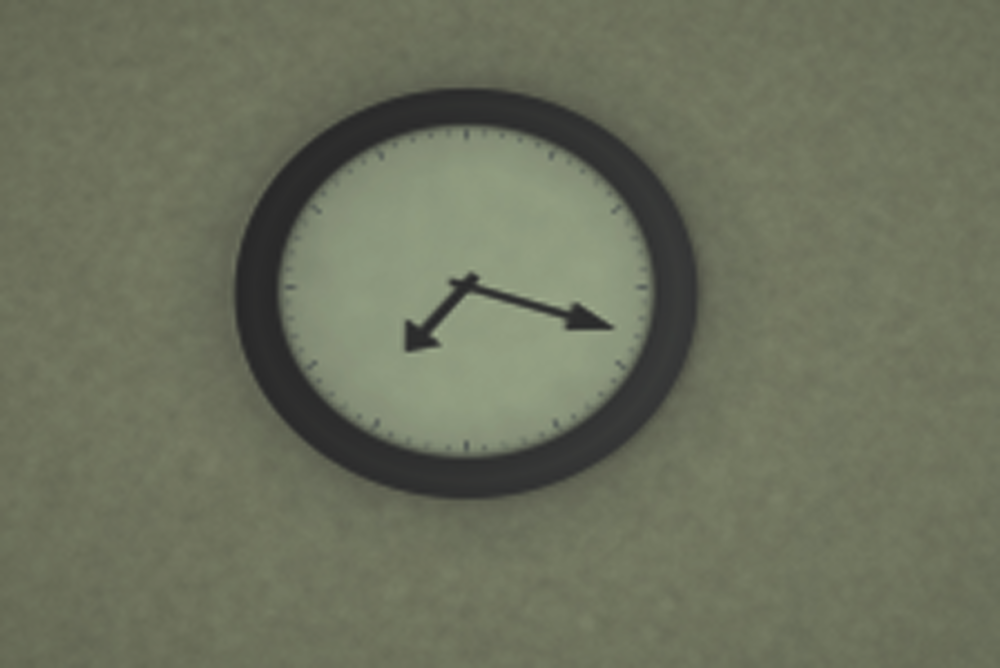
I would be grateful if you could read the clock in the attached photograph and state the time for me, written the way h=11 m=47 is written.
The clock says h=7 m=18
